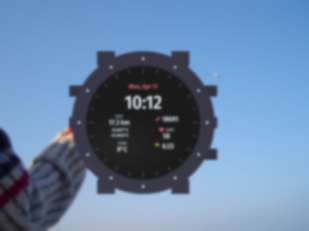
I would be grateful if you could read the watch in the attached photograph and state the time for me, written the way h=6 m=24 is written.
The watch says h=10 m=12
